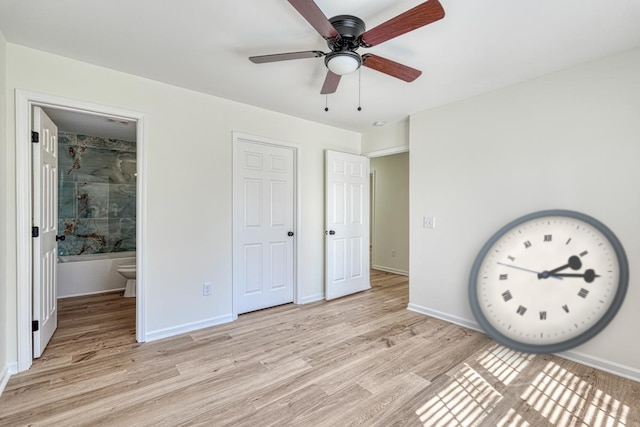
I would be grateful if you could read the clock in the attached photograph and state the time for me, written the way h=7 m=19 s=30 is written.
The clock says h=2 m=15 s=48
